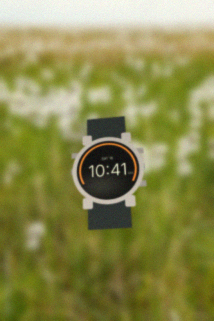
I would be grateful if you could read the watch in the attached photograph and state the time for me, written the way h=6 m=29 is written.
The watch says h=10 m=41
